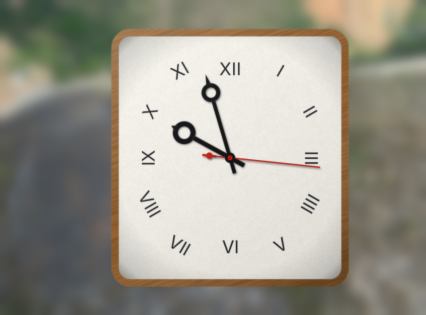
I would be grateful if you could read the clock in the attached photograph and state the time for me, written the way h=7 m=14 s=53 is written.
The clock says h=9 m=57 s=16
